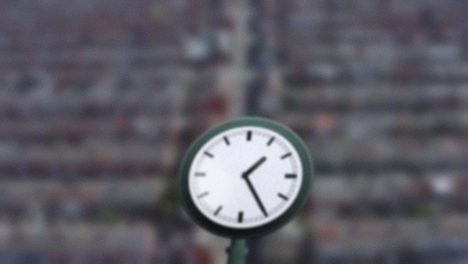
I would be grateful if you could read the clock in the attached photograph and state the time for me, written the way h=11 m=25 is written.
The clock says h=1 m=25
